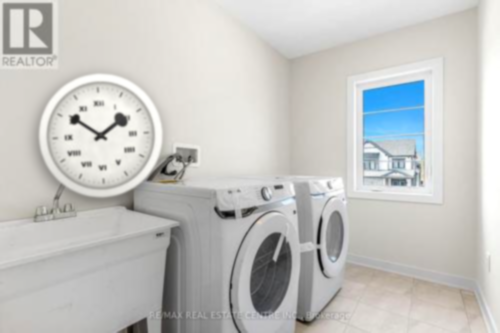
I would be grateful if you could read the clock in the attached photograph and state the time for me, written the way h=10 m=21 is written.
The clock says h=1 m=51
